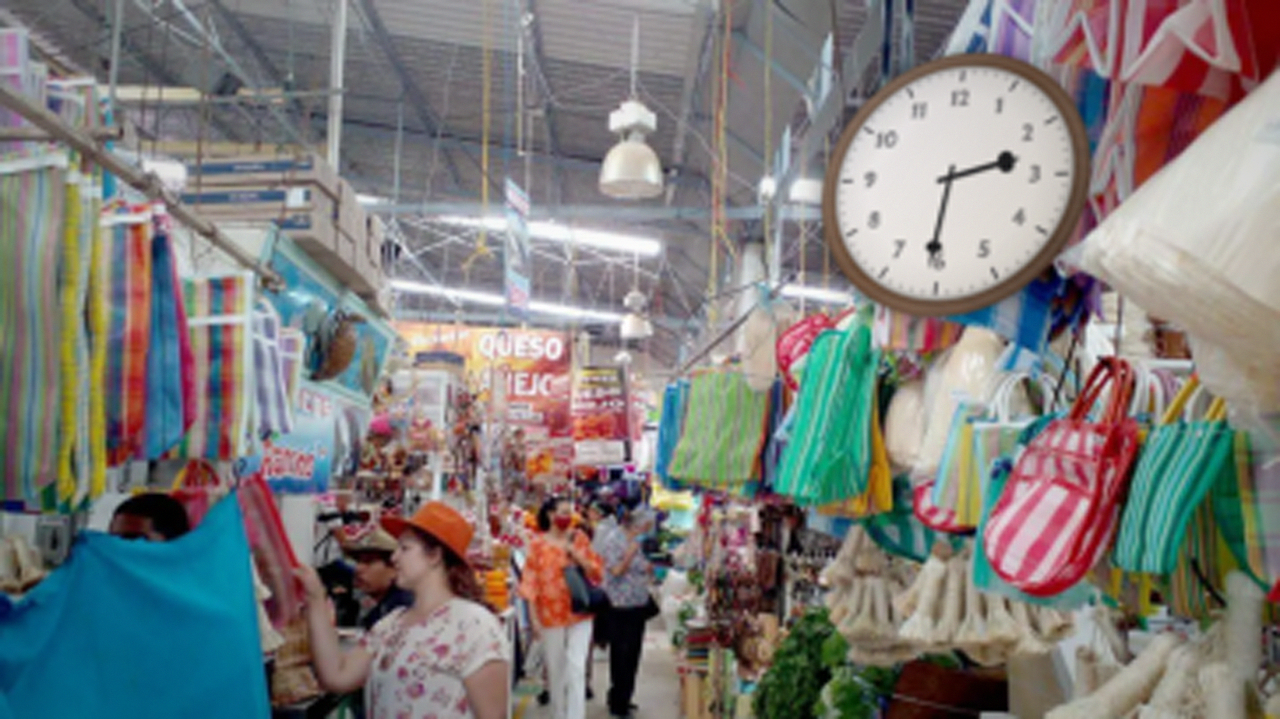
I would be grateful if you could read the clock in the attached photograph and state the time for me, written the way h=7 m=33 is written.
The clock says h=2 m=31
